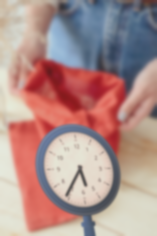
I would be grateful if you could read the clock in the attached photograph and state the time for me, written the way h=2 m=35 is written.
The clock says h=5 m=36
